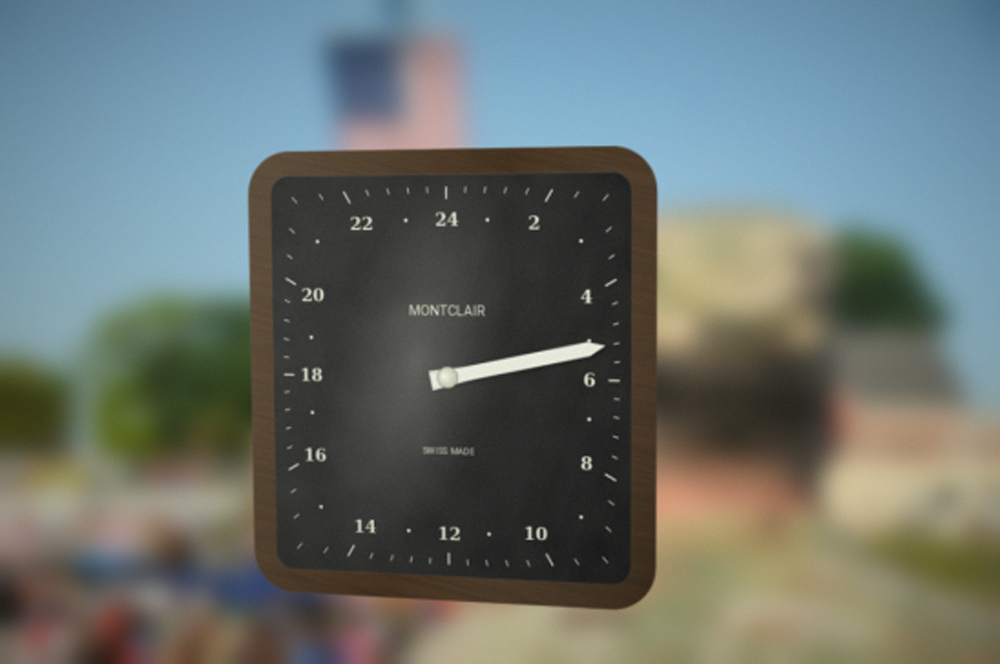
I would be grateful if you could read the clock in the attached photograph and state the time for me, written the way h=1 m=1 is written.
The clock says h=5 m=13
